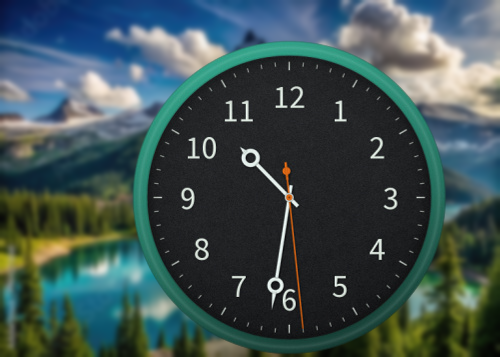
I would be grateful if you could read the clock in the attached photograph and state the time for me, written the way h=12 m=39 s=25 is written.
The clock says h=10 m=31 s=29
